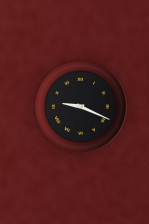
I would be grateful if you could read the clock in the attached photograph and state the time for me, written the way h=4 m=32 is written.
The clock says h=9 m=19
